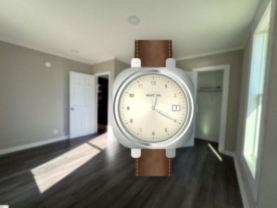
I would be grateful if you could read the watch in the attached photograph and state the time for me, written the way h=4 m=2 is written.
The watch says h=12 m=20
